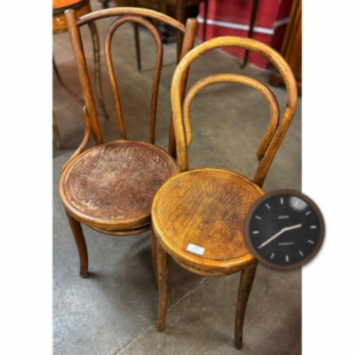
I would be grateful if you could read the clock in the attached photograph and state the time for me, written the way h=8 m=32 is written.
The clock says h=2 m=40
